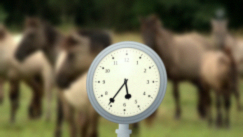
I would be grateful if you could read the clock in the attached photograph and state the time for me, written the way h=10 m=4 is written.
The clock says h=5 m=36
